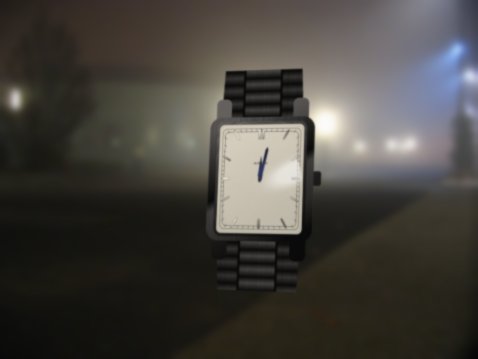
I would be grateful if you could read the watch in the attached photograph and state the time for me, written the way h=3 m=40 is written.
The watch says h=12 m=2
